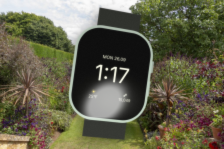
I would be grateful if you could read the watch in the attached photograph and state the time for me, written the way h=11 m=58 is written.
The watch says h=1 m=17
